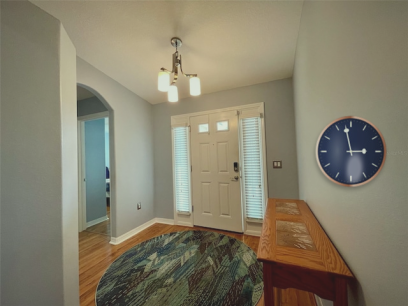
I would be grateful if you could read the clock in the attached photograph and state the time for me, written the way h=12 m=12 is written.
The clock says h=2 m=58
